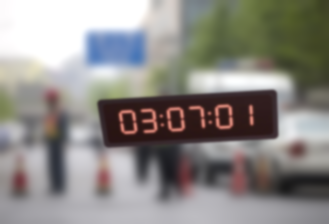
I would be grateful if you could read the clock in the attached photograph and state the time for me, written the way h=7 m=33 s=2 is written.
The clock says h=3 m=7 s=1
